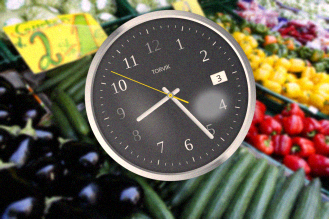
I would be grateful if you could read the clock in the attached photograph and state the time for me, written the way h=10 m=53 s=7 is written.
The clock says h=8 m=25 s=52
